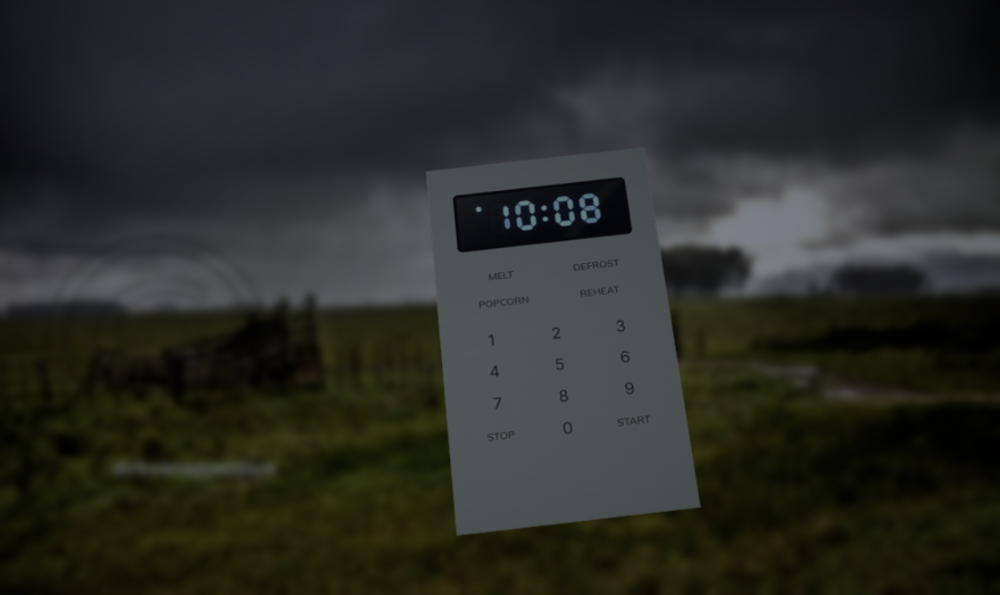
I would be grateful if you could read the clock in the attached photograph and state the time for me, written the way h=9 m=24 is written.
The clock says h=10 m=8
